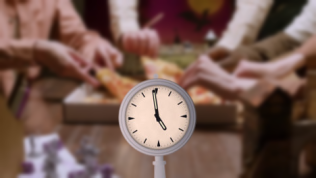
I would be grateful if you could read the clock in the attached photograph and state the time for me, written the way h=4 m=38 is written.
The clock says h=4 m=59
